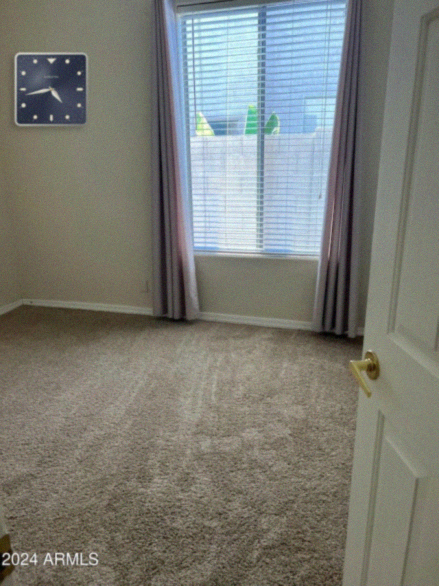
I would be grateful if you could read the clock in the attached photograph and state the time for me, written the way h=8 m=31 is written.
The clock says h=4 m=43
